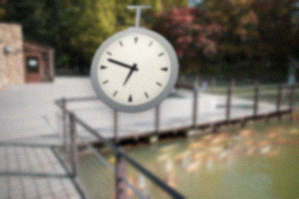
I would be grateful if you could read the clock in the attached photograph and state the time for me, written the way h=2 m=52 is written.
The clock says h=6 m=48
